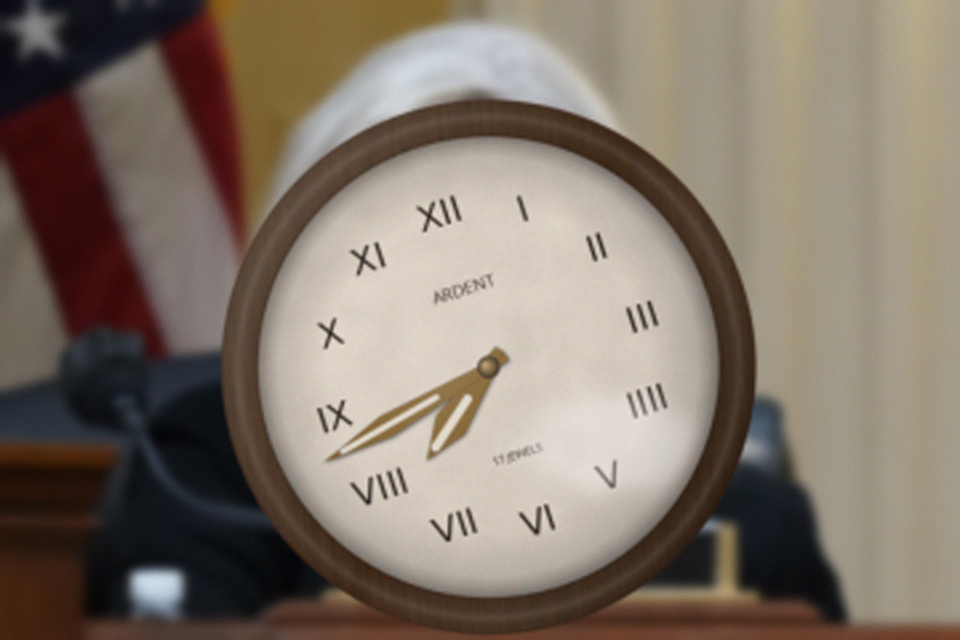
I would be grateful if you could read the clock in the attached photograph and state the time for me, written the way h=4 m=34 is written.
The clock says h=7 m=43
